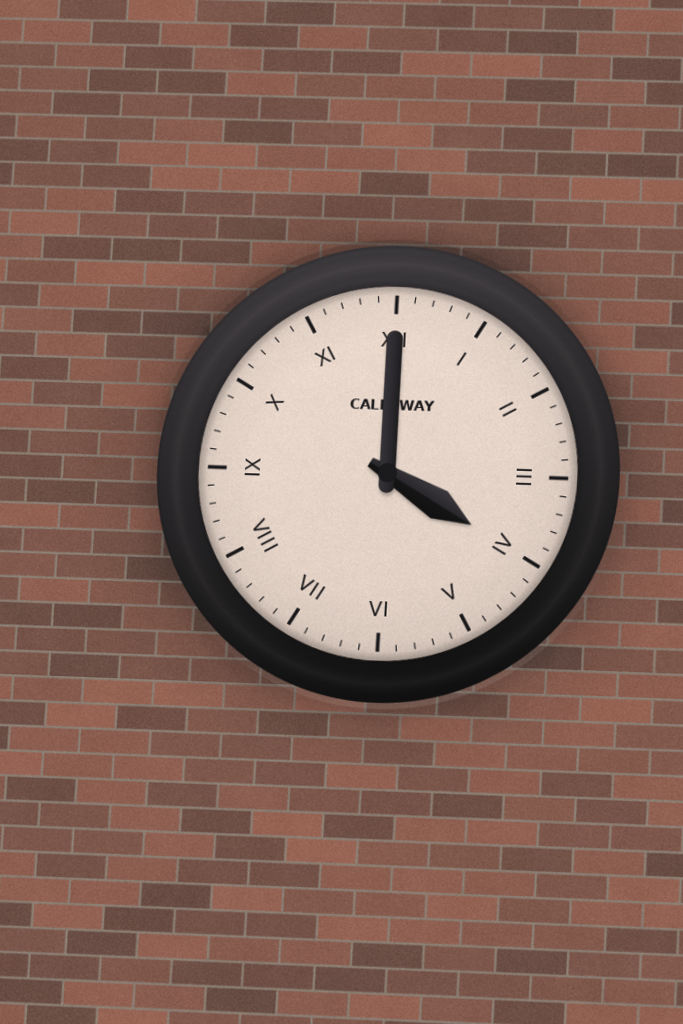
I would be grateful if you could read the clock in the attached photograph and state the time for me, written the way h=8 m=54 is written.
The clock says h=4 m=0
